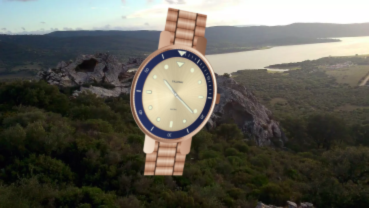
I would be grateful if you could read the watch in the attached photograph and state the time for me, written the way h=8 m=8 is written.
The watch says h=10 m=21
